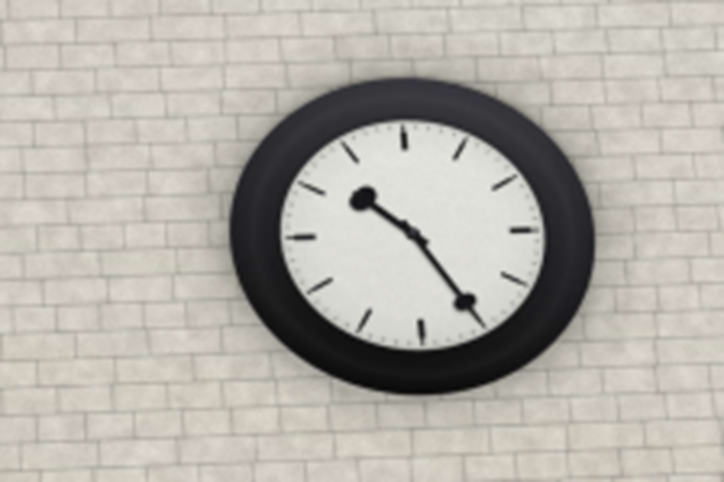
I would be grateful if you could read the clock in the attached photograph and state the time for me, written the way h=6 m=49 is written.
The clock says h=10 m=25
